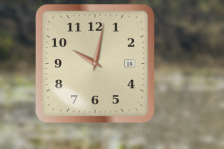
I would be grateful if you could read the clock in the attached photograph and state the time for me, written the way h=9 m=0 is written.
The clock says h=10 m=2
